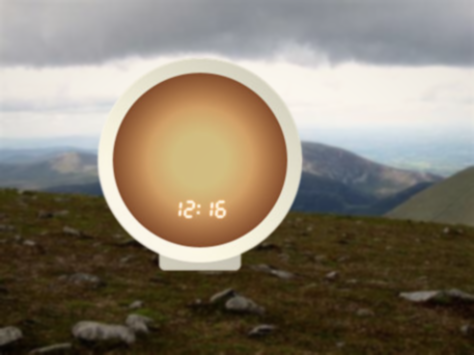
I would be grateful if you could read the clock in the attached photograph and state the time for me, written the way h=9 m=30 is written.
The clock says h=12 m=16
